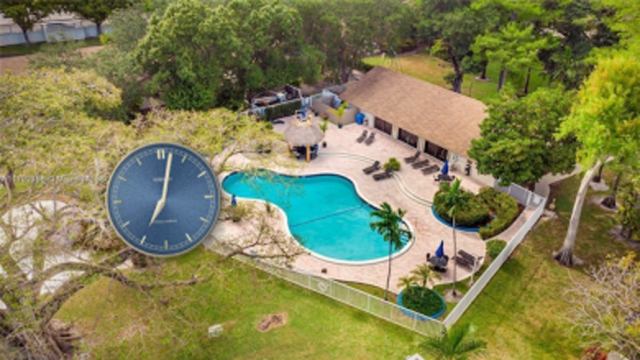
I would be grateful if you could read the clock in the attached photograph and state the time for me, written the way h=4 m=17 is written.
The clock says h=7 m=2
